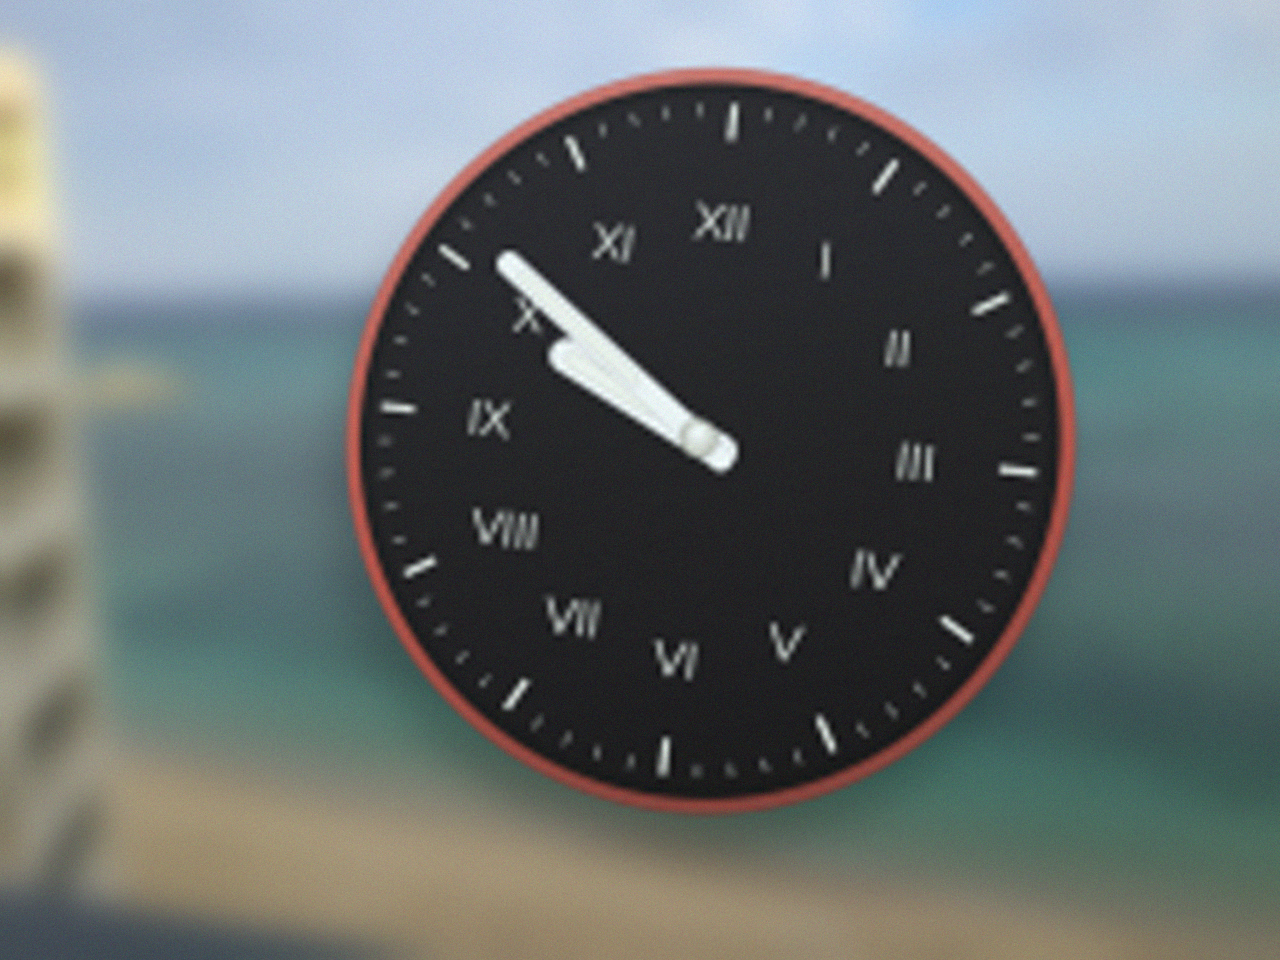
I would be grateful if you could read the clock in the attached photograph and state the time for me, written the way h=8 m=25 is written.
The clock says h=9 m=51
